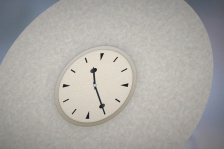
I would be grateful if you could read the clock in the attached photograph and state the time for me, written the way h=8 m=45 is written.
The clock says h=11 m=25
